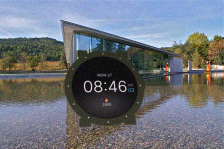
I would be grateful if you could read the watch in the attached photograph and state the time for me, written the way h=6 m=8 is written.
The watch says h=8 m=46
